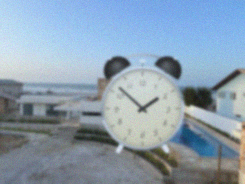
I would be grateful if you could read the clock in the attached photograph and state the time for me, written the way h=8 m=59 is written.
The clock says h=1 m=52
